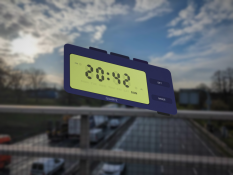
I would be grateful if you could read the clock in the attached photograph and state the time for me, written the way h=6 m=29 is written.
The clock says h=20 m=42
